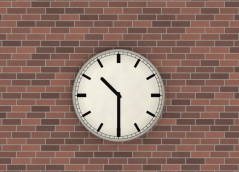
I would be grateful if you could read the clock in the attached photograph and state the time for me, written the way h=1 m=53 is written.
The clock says h=10 m=30
